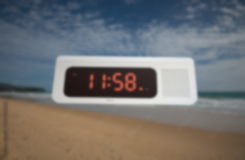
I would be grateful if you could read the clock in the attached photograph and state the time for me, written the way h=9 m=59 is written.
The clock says h=11 m=58
